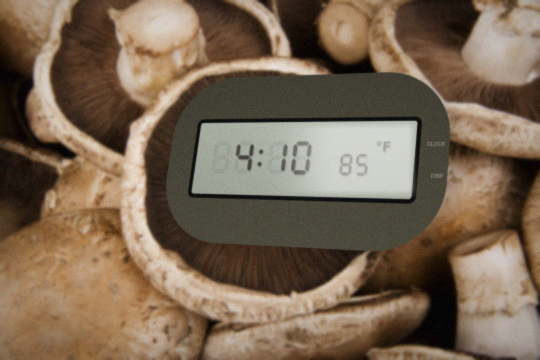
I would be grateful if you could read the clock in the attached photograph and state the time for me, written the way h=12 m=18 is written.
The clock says h=4 m=10
